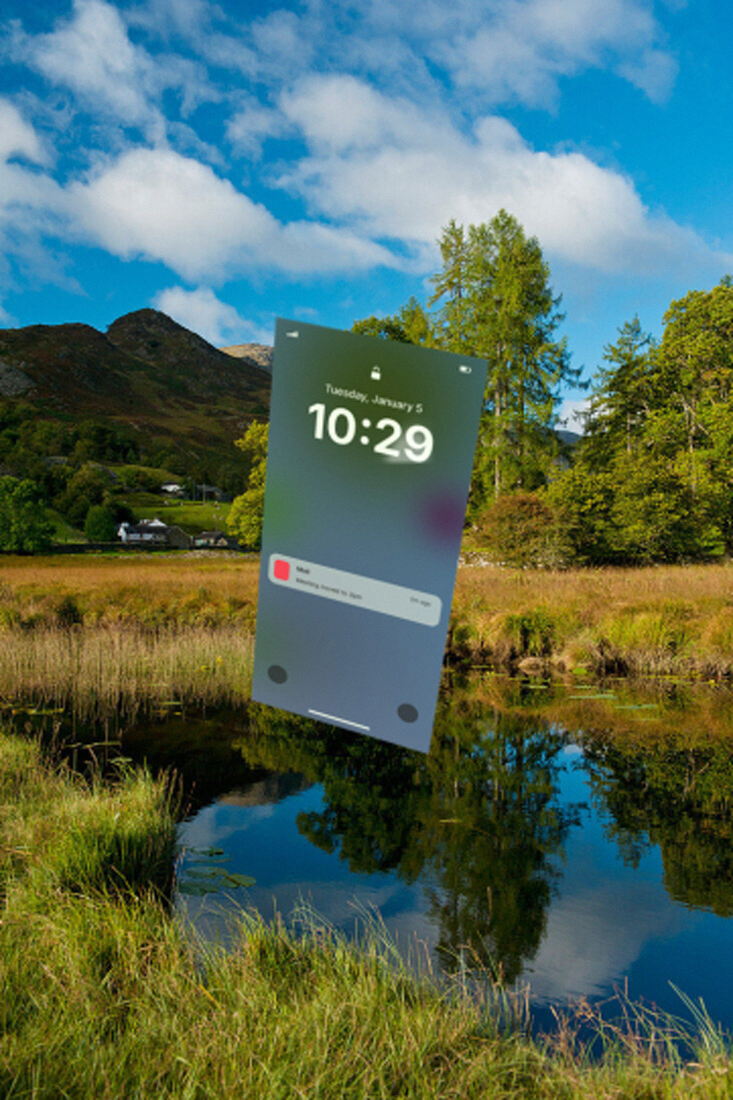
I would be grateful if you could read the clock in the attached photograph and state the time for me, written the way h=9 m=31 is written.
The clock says h=10 m=29
